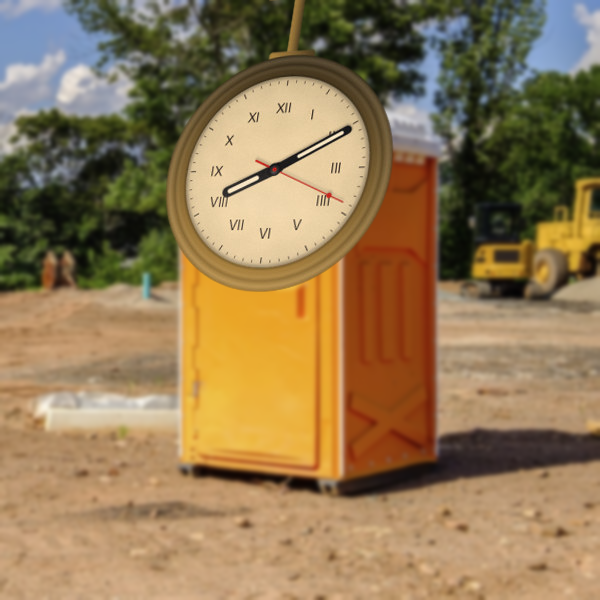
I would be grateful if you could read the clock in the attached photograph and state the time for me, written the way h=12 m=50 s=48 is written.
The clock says h=8 m=10 s=19
